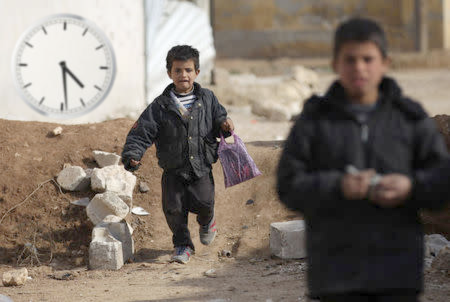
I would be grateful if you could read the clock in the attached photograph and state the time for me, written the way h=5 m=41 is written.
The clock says h=4 m=29
